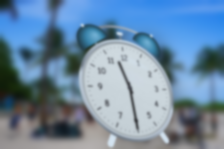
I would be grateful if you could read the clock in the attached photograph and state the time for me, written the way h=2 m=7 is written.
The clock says h=11 m=30
